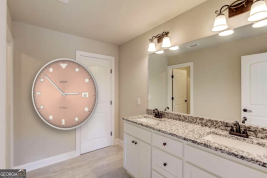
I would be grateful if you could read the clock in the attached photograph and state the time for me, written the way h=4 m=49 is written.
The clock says h=2 m=52
